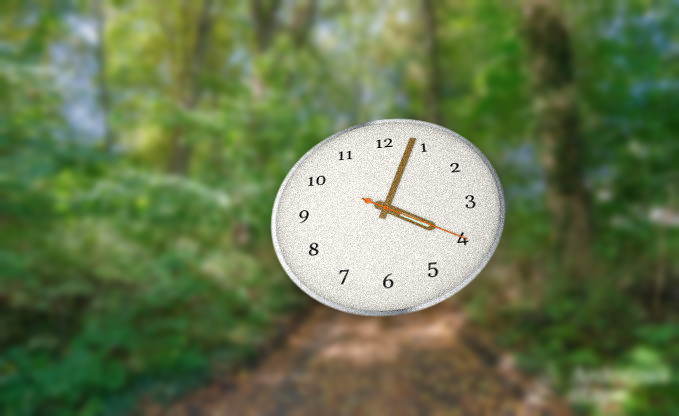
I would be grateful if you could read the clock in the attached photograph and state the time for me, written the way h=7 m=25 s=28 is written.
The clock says h=4 m=3 s=20
